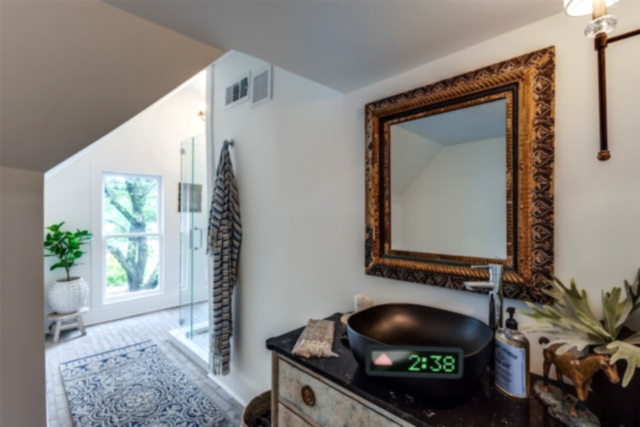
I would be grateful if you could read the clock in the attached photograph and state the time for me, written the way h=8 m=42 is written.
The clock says h=2 m=38
